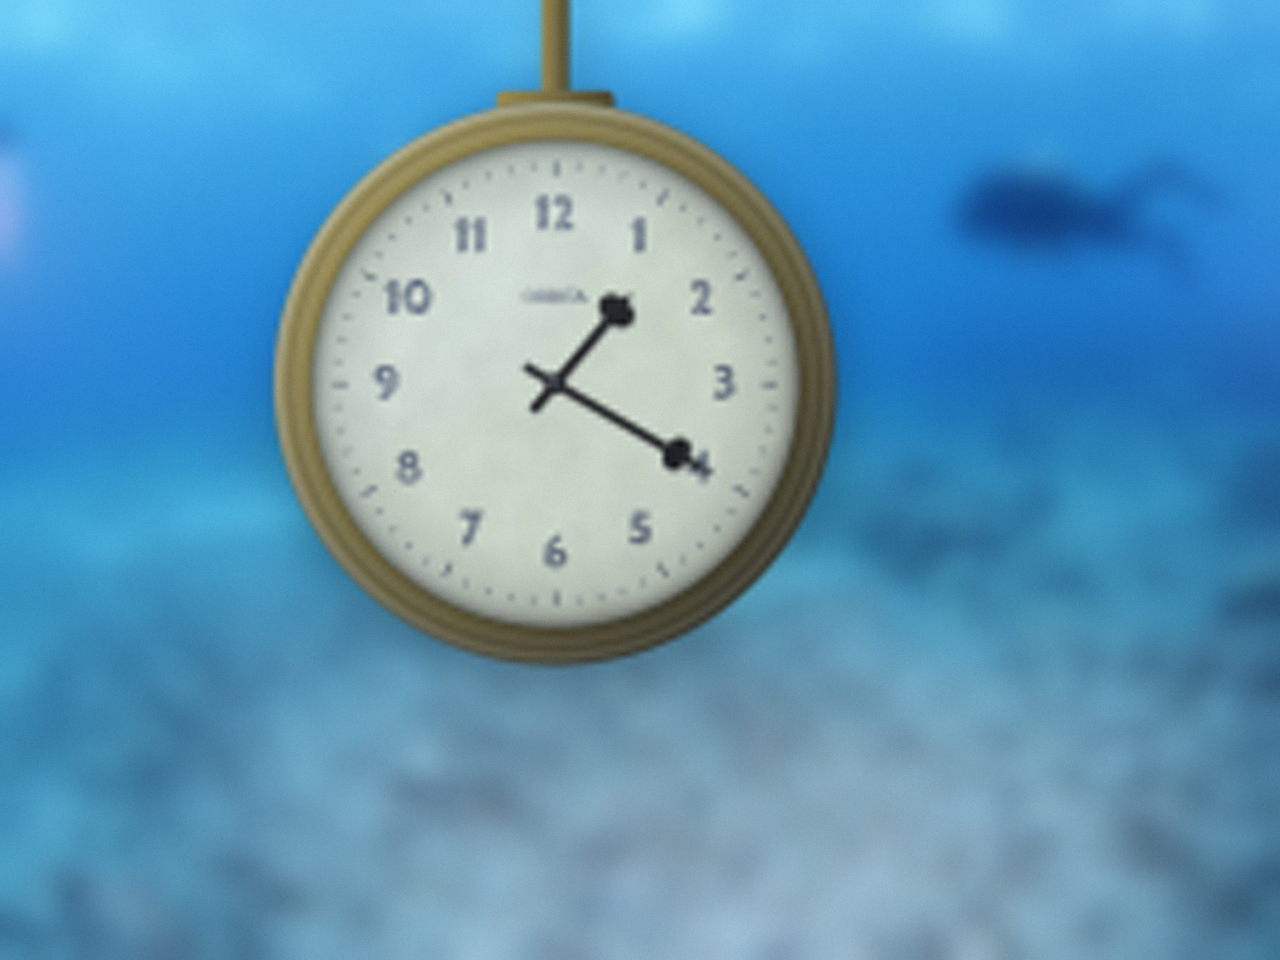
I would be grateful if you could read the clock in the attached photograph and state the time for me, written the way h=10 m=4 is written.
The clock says h=1 m=20
